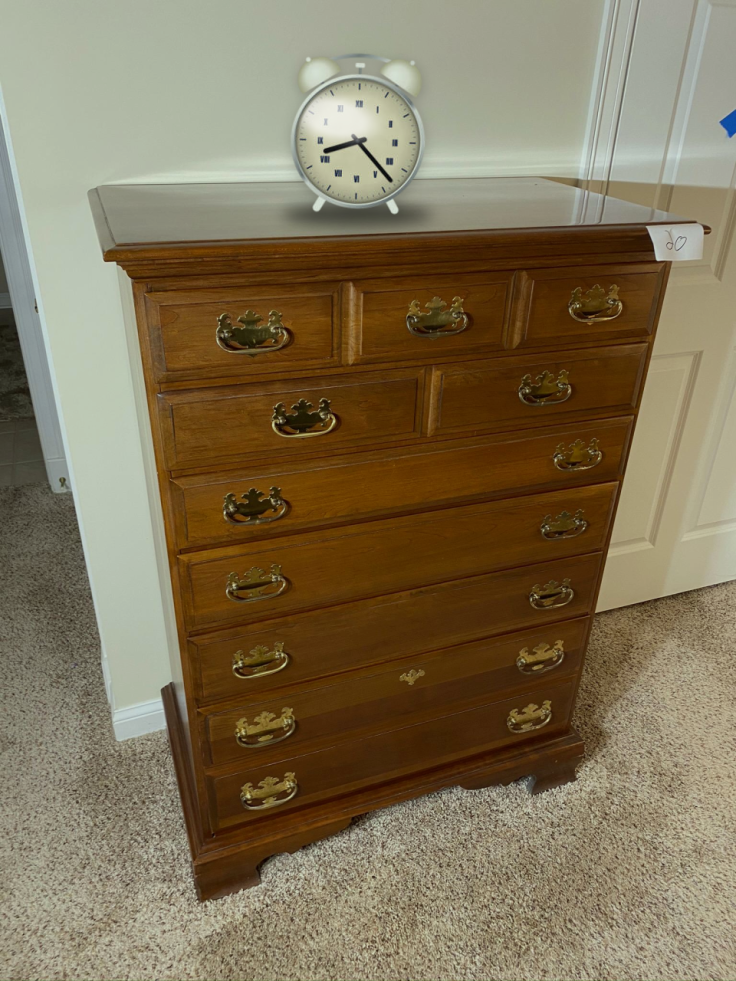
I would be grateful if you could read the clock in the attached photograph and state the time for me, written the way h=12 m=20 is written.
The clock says h=8 m=23
